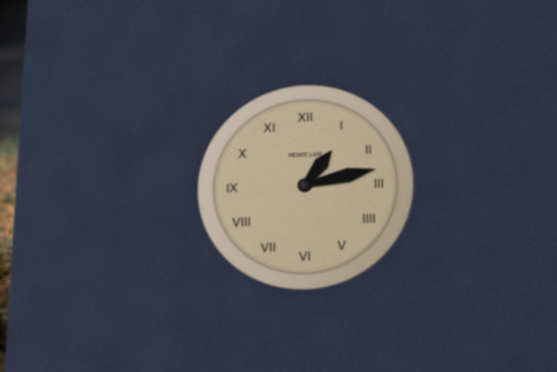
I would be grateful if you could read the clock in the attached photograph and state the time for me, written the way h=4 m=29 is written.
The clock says h=1 m=13
